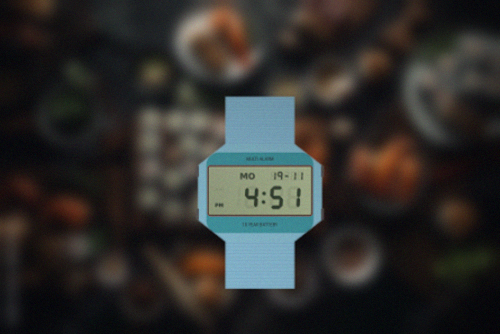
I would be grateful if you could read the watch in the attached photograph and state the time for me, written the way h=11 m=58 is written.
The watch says h=4 m=51
